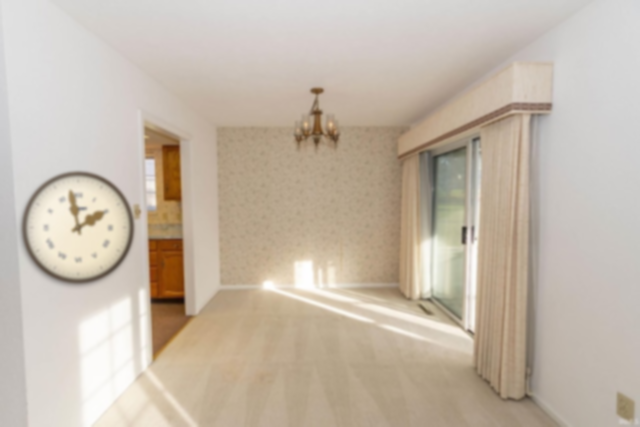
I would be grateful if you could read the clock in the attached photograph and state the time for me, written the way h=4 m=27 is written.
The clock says h=1 m=58
